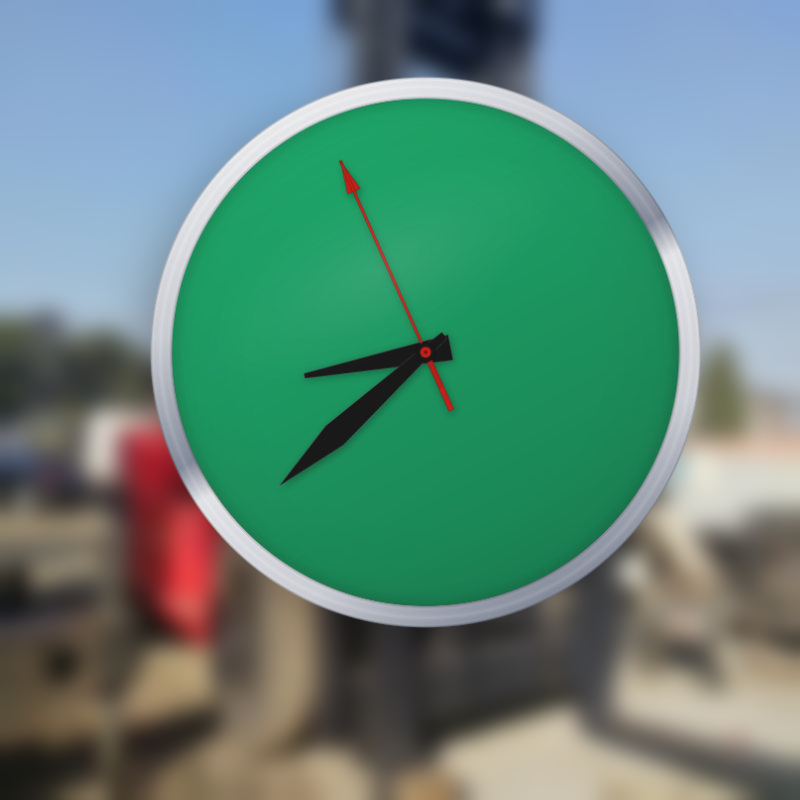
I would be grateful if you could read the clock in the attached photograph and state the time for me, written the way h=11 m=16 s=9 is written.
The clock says h=8 m=37 s=56
